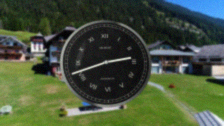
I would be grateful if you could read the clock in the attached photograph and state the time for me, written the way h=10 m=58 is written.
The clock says h=2 m=42
